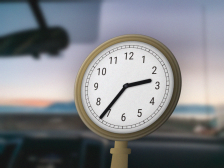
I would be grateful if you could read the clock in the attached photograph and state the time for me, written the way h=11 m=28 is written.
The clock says h=2 m=36
